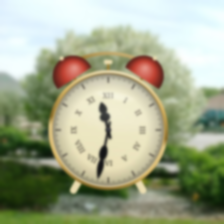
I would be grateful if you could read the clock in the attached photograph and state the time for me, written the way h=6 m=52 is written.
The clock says h=11 m=32
